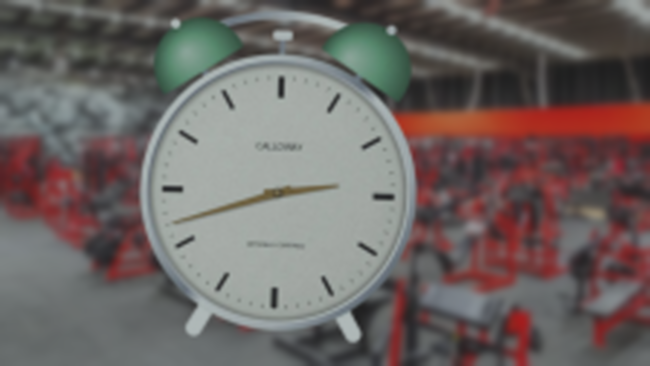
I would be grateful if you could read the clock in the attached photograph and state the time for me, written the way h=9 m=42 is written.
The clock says h=2 m=42
